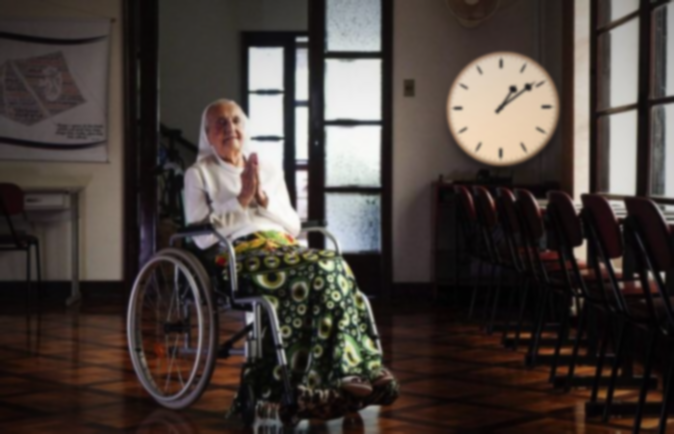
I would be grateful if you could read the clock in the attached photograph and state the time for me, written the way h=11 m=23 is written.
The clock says h=1 m=9
